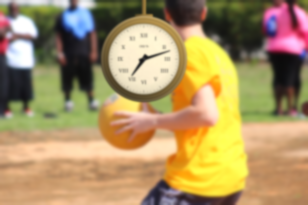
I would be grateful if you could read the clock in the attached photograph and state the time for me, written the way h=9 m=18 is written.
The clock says h=7 m=12
